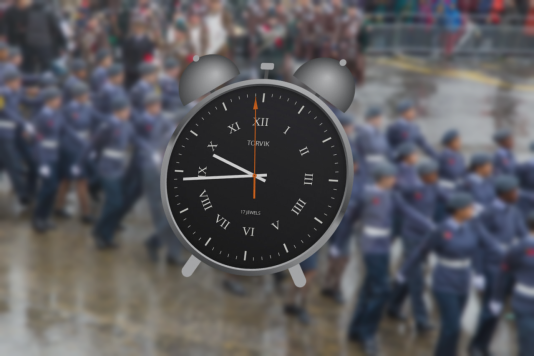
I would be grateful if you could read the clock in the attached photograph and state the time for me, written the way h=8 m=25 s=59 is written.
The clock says h=9 m=43 s=59
